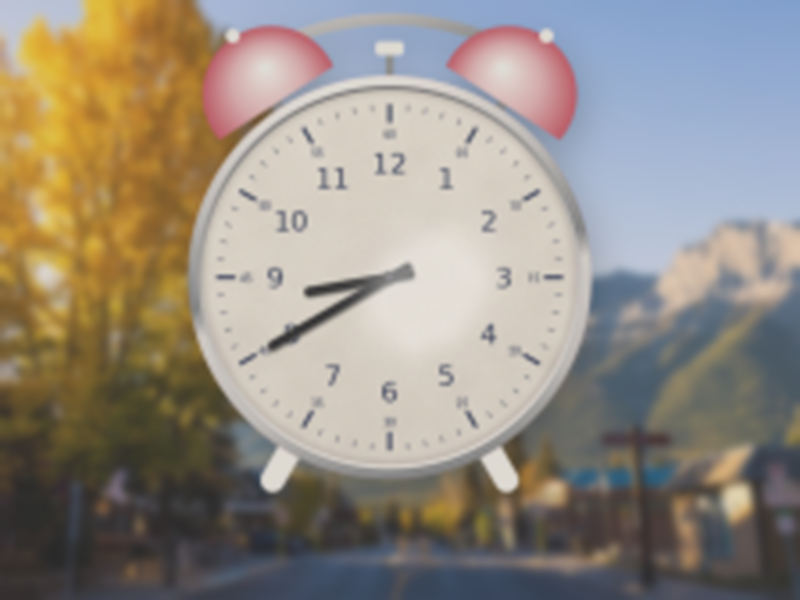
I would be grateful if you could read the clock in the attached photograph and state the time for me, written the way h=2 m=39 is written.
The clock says h=8 m=40
